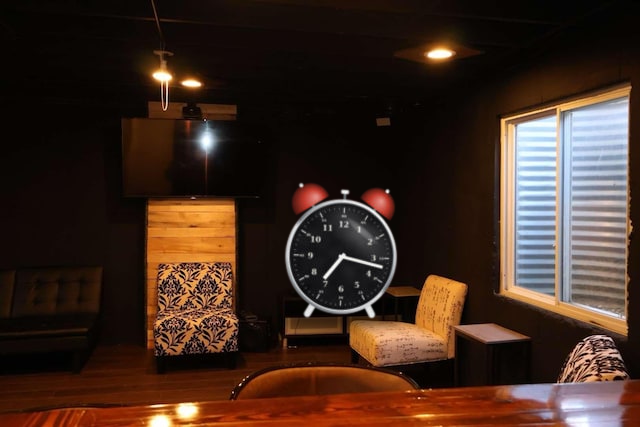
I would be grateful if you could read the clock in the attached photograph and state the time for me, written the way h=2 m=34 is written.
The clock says h=7 m=17
